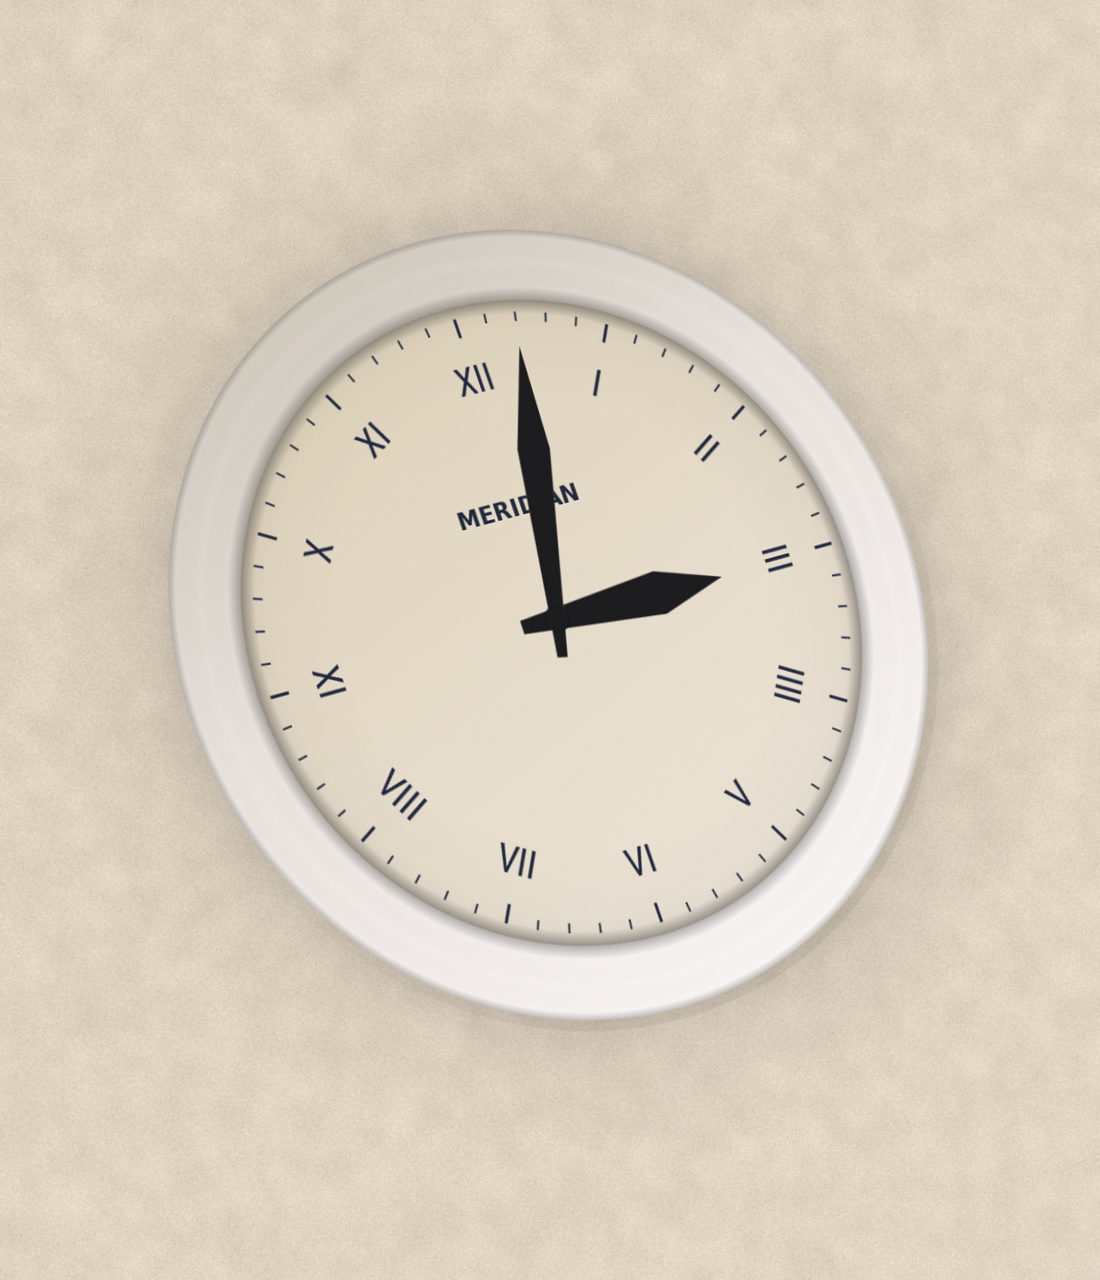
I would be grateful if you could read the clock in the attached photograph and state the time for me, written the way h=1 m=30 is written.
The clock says h=3 m=2
